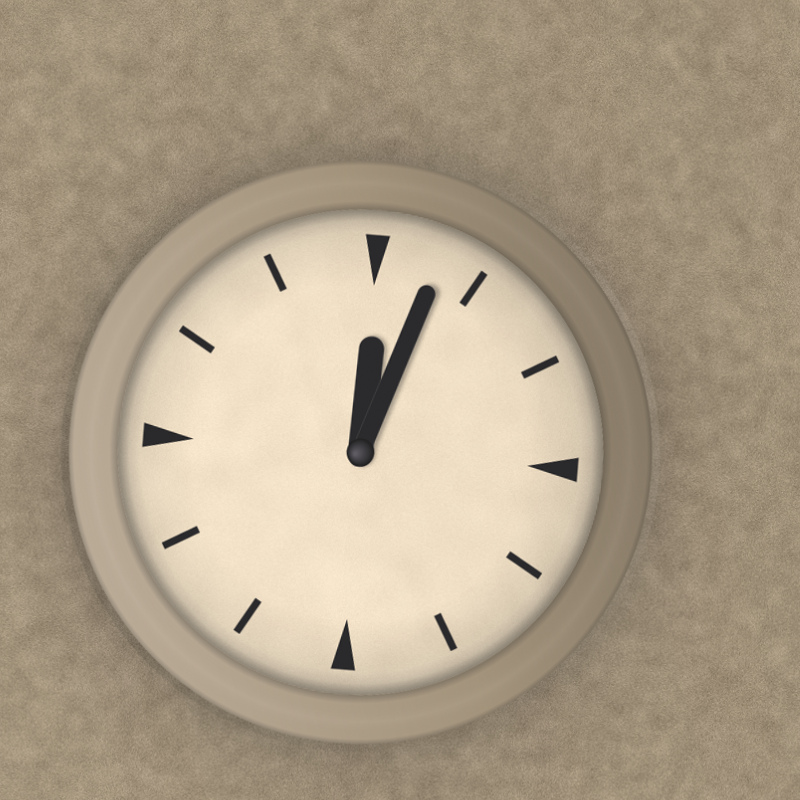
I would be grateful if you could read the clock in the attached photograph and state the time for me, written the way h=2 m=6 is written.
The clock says h=12 m=3
